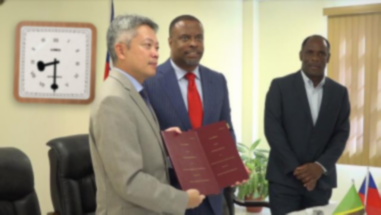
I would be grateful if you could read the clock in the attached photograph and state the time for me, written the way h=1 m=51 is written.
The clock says h=8 m=30
